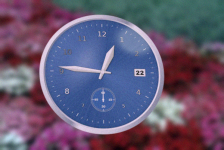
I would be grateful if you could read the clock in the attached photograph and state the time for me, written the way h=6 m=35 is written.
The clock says h=12 m=46
